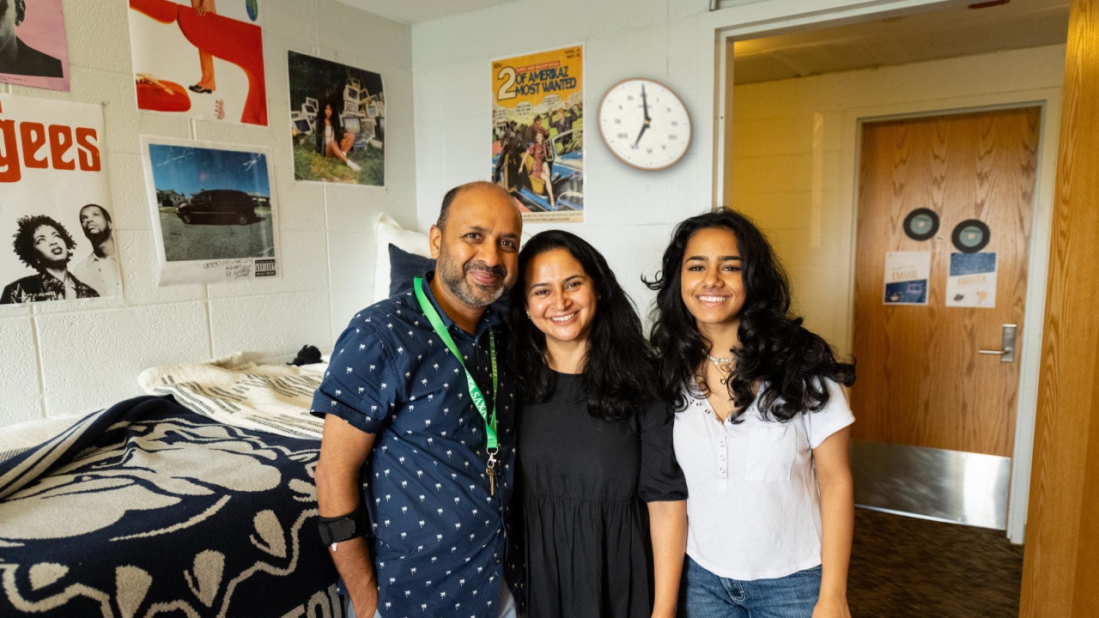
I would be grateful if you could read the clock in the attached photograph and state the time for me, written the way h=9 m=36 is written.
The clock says h=7 m=0
